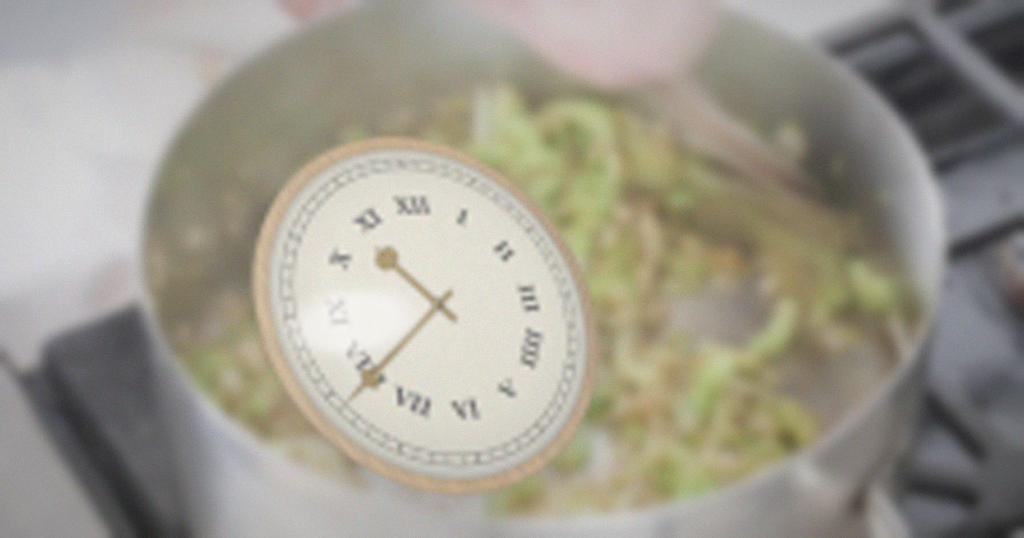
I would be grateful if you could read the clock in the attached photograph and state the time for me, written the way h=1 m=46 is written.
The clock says h=10 m=39
